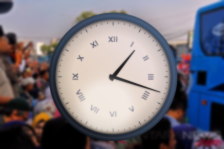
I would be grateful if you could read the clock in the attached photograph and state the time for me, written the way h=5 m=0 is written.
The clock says h=1 m=18
